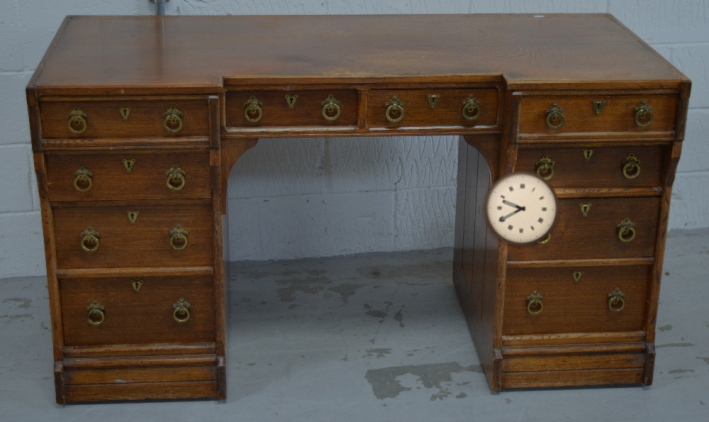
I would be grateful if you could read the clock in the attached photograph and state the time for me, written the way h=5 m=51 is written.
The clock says h=9 m=40
